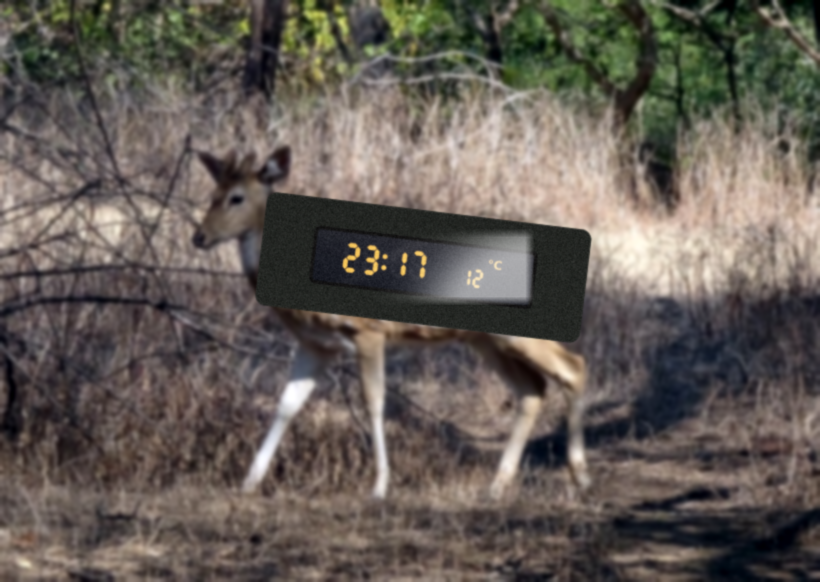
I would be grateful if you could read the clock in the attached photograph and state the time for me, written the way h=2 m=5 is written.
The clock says h=23 m=17
